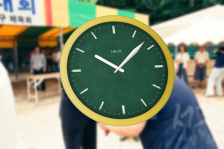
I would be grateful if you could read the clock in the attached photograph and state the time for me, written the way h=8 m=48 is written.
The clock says h=10 m=8
